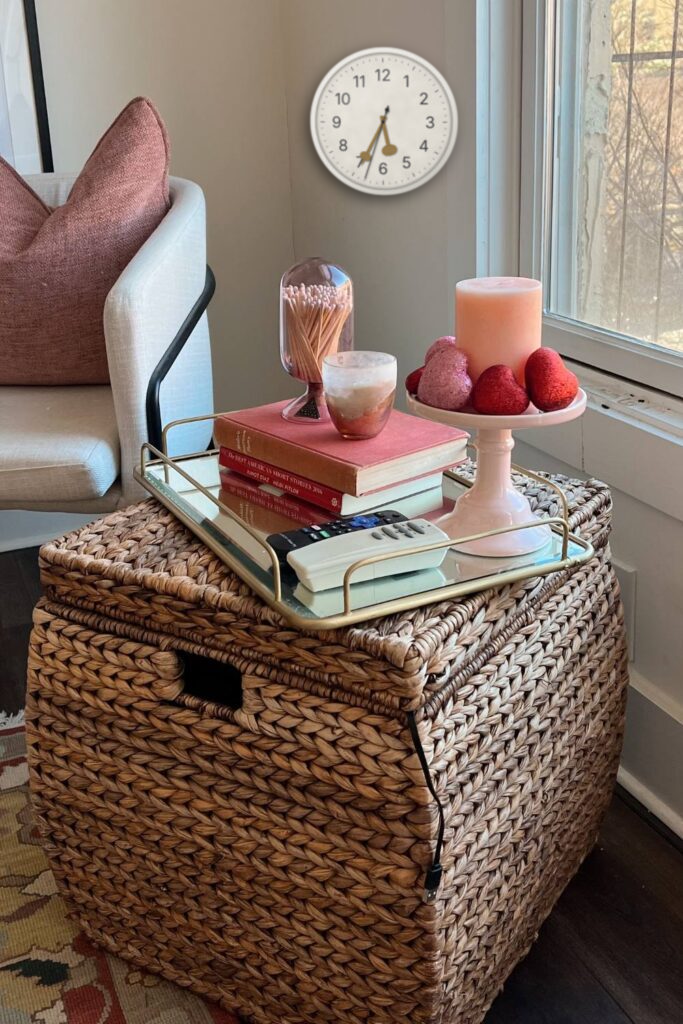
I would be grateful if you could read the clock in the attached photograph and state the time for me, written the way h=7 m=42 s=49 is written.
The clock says h=5 m=34 s=33
